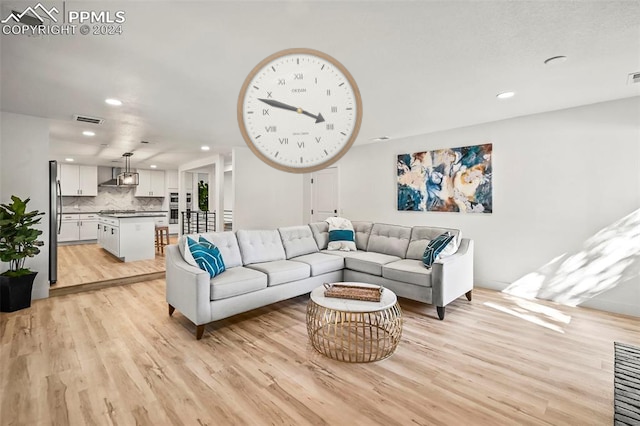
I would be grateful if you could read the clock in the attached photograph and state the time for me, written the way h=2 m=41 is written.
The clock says h=3 m=48
